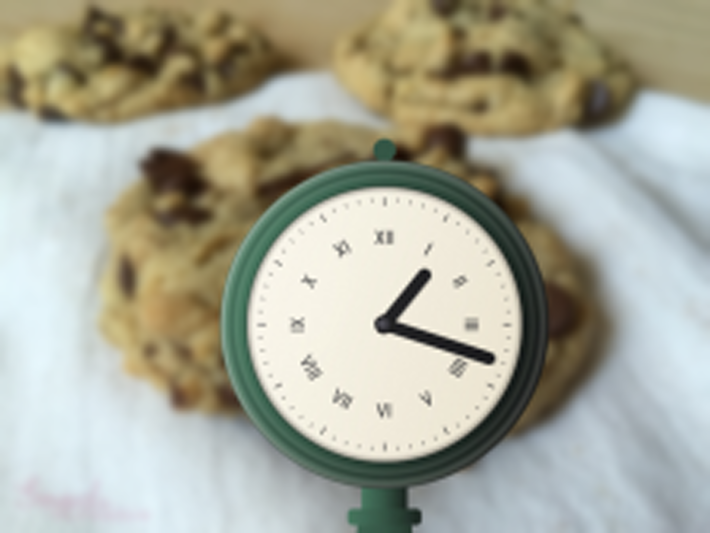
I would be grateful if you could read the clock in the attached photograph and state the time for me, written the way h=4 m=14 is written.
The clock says h=1 m=18
